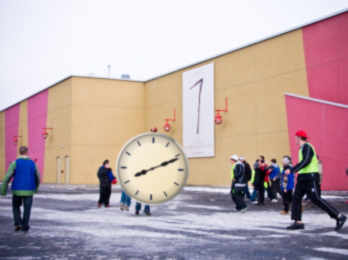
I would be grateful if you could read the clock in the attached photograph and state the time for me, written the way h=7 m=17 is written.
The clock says h=8 m=11
